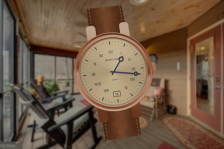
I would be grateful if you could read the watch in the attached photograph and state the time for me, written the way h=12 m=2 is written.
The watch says h=1 m=17
